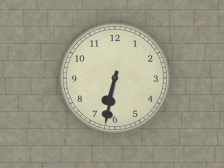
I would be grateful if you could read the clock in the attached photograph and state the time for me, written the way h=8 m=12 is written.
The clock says h=6 m=32
